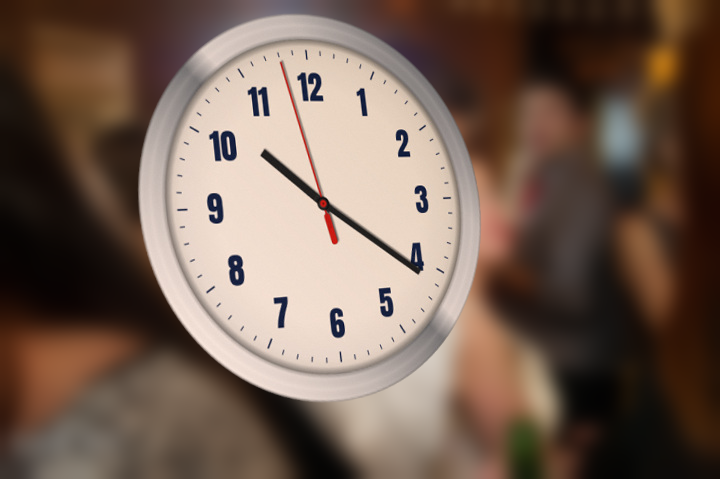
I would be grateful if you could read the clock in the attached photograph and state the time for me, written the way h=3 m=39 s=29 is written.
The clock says h=10 m=20 s=58
